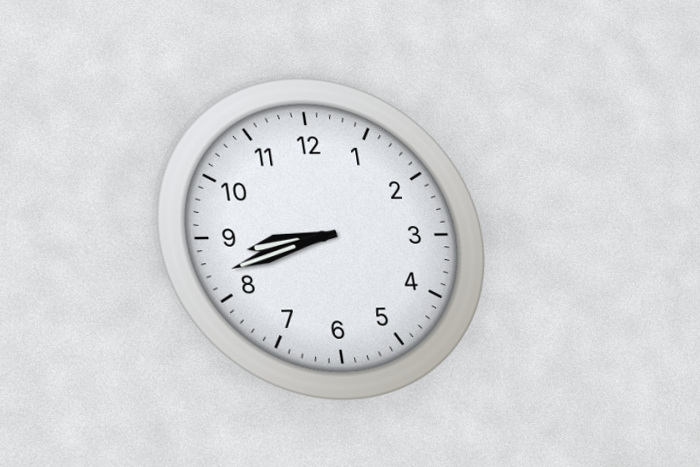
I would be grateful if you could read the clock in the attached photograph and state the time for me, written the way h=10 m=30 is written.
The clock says h=8 m=42
